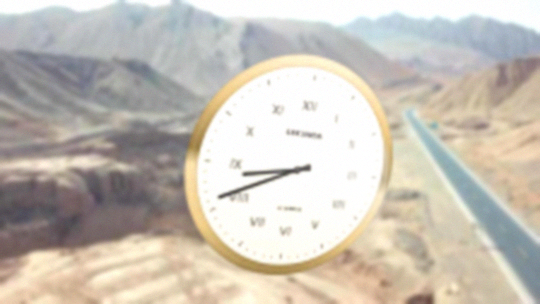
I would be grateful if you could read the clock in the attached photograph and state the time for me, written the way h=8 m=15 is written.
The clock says h=8 m=41
